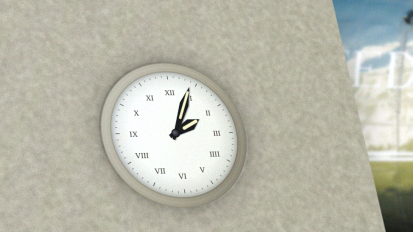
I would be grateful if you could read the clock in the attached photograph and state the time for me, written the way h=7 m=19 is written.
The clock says h=2 m=4
